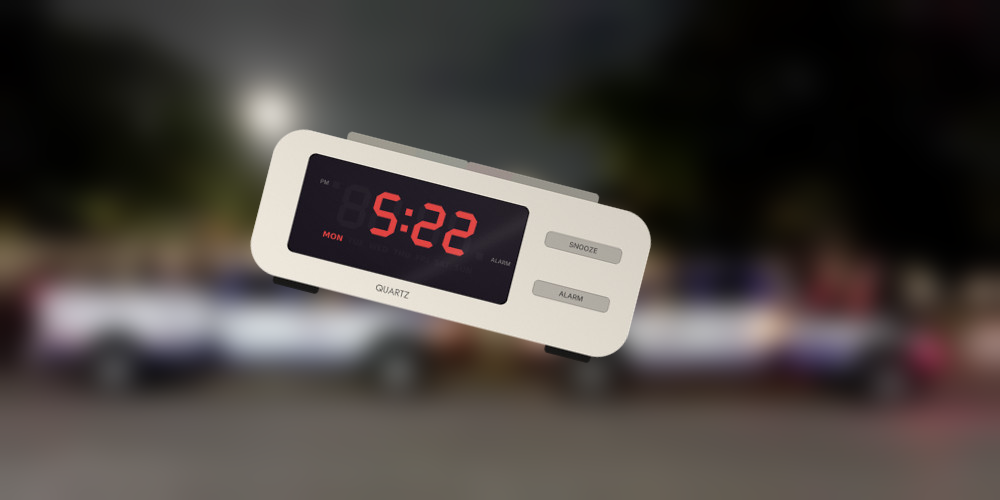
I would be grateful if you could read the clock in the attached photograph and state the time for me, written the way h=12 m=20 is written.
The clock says h=5 m=22
